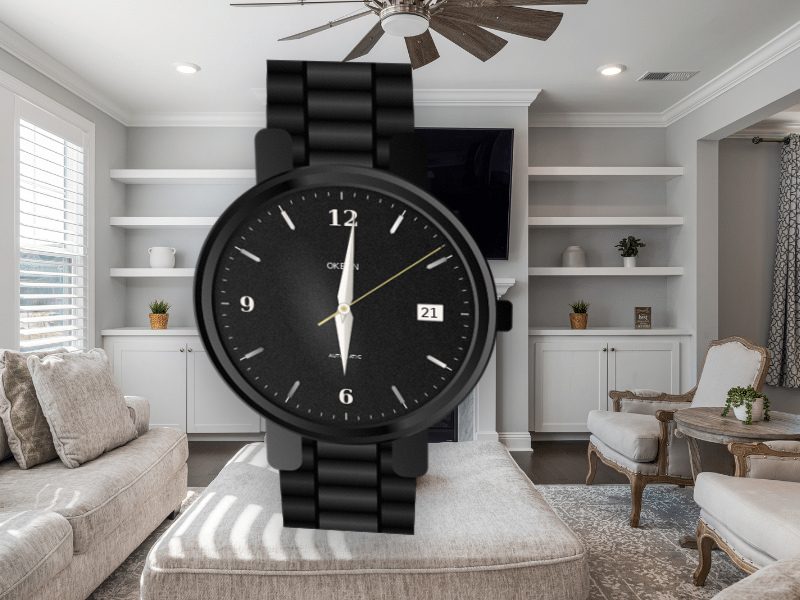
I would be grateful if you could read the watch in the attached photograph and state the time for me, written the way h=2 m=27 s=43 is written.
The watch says h=6 m=1 s=9
